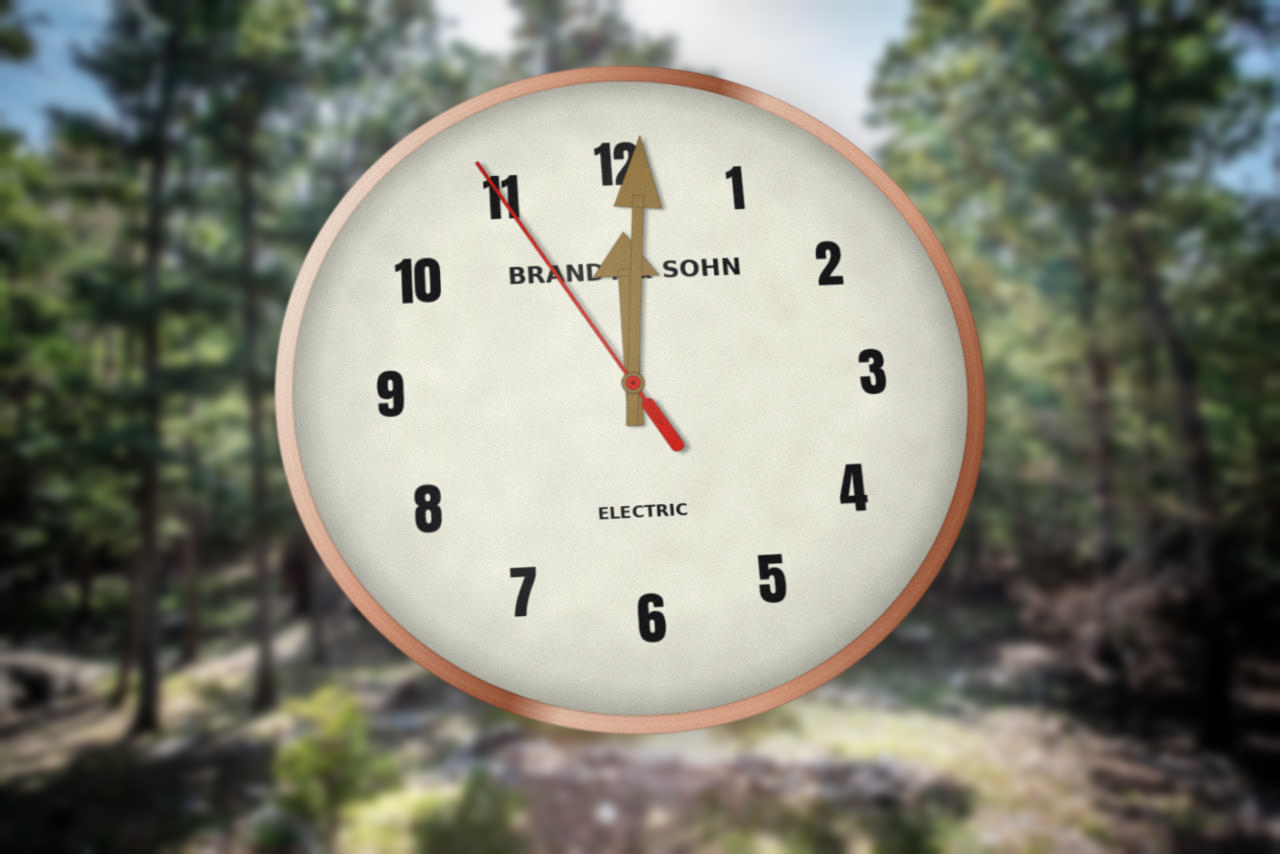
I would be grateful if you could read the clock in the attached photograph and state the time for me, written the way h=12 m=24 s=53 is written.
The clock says h=12 m=0 s=55
